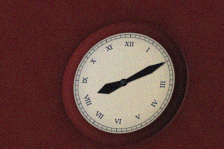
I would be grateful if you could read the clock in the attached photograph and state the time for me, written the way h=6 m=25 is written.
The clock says h=8 m=10
